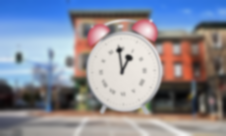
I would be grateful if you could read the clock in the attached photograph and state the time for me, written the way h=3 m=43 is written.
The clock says h=12 m=59
